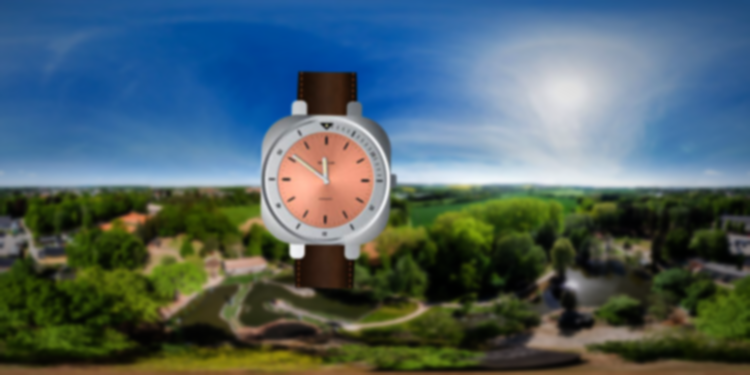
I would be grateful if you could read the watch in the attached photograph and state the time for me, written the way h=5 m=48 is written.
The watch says h=11 m=51
